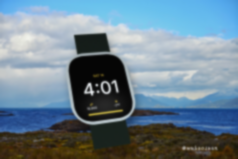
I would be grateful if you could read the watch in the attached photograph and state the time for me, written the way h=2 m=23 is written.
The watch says h=4 m=1
